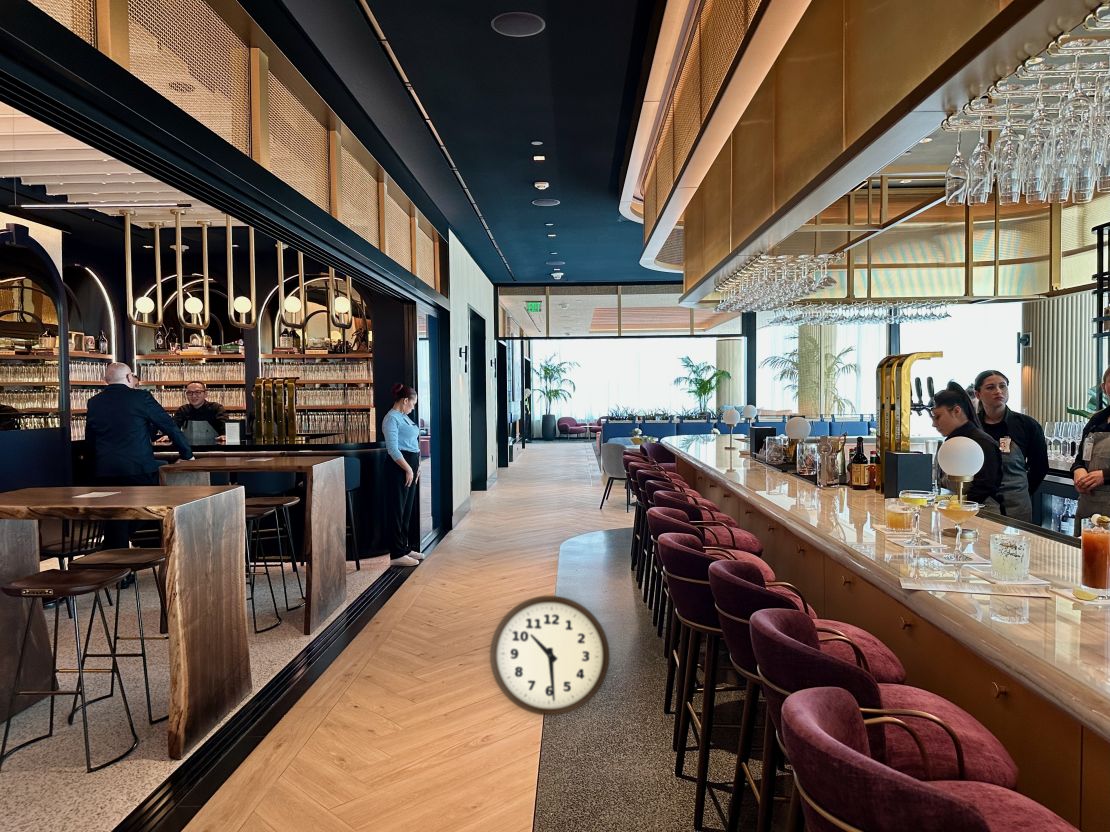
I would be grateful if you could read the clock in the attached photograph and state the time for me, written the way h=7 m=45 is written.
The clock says h=10 m=29
